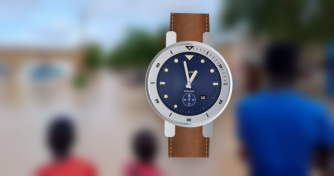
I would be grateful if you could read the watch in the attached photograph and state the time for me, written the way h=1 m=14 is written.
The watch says h=12 m=58
